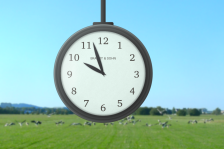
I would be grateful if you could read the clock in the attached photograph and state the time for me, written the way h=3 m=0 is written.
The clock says h=9 m=57
